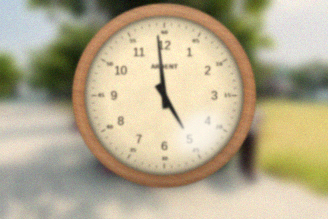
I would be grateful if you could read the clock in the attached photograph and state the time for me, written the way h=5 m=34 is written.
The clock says h=4 m=59
